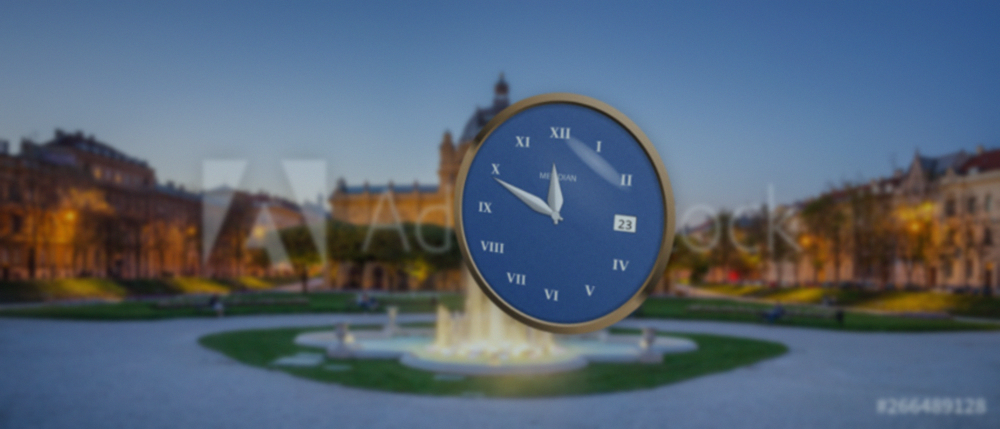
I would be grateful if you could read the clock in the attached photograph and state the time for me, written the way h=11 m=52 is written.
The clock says h=11 m=49
